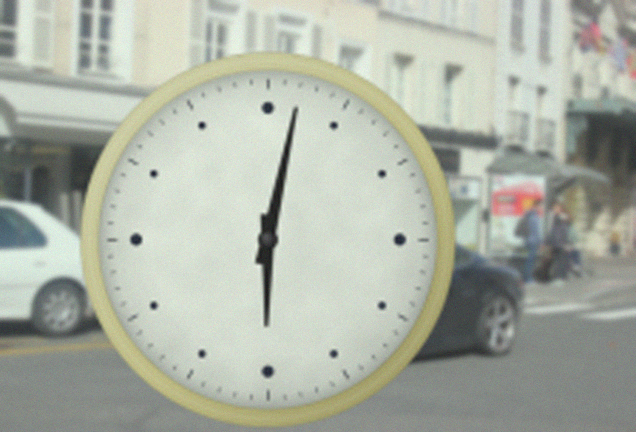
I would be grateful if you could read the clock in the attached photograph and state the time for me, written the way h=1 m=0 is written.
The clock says h=6 m=2
